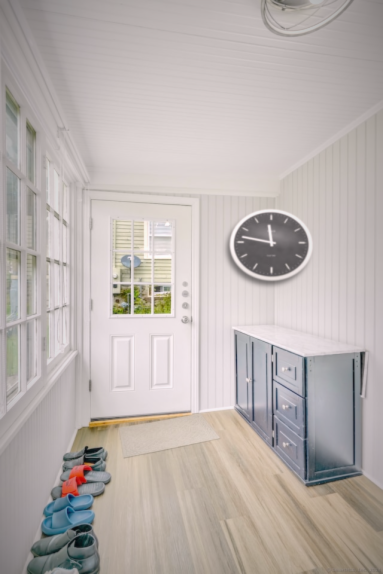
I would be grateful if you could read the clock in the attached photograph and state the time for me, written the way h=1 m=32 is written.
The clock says h=11 m=47
